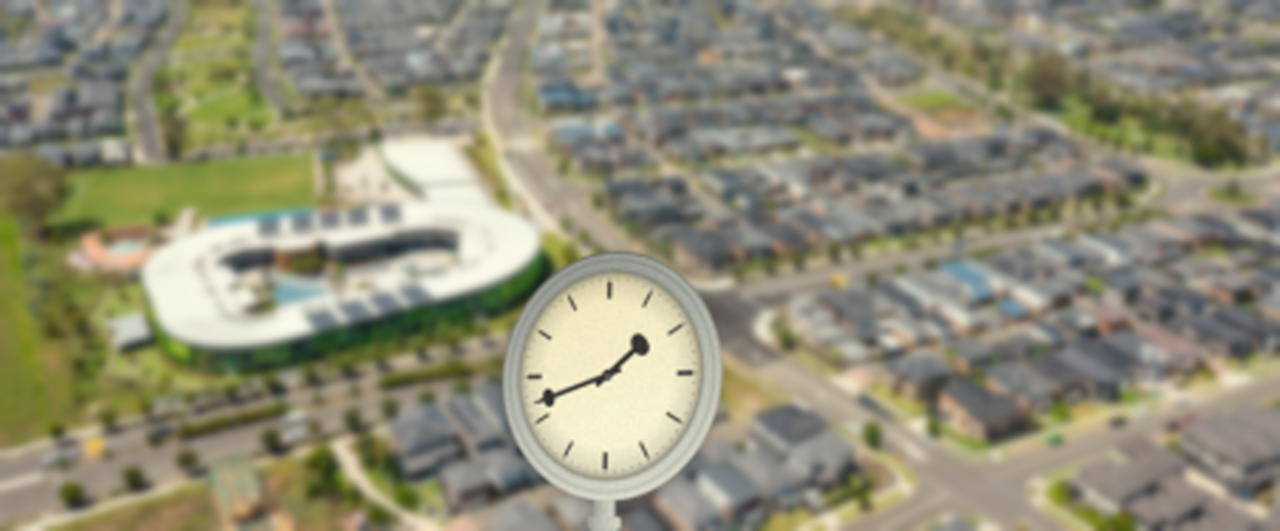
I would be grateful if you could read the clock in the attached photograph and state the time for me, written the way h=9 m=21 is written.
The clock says h=1 m=42
